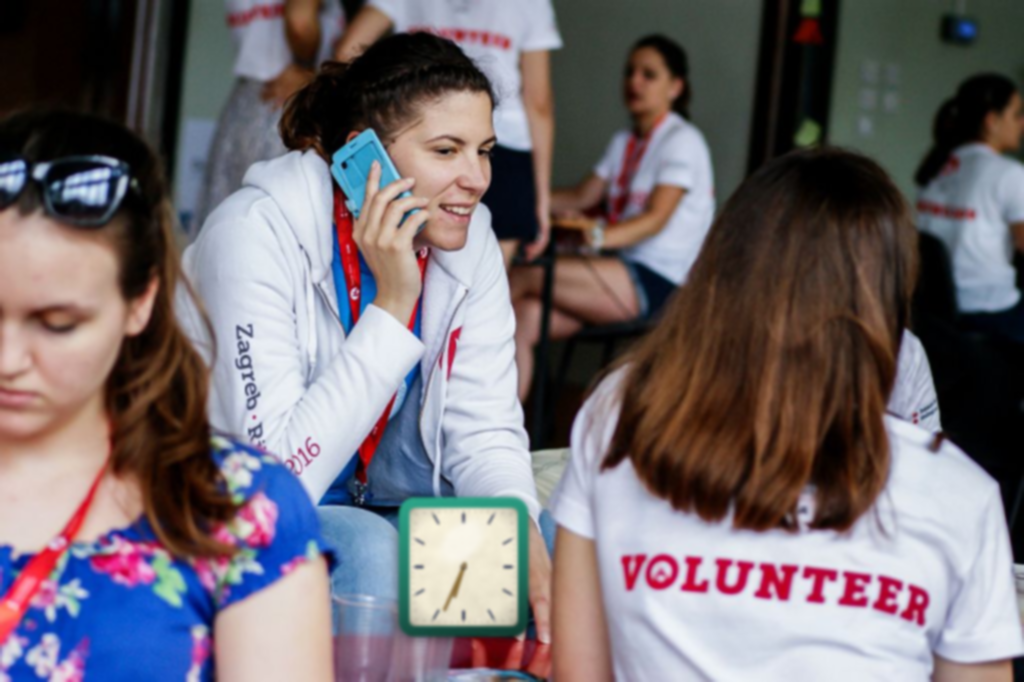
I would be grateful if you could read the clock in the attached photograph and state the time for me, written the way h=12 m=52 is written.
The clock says h=6 m=34
